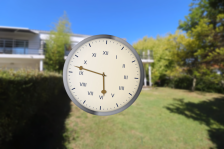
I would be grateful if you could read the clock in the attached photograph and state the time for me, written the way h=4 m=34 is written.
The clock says h=5 m=47
